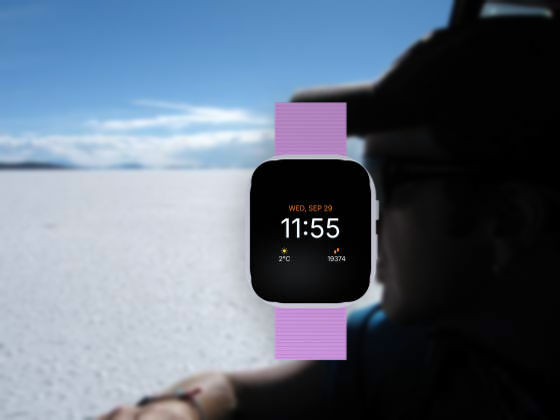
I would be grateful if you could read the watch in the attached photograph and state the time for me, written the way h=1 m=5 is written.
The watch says h=11 m=55
